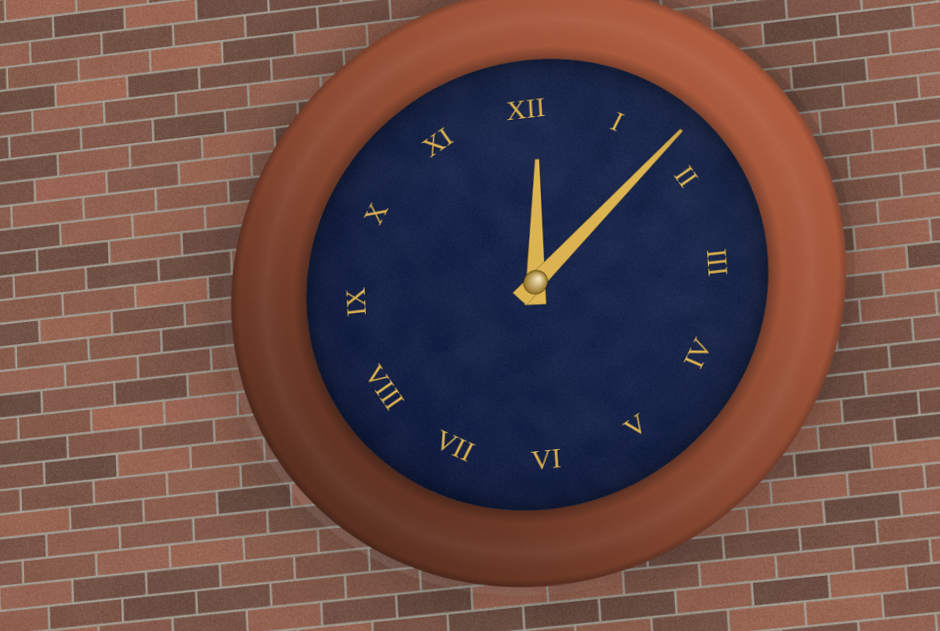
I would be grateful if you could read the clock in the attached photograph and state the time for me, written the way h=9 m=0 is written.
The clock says h=12 m=8
